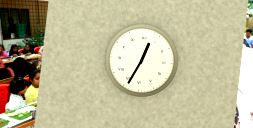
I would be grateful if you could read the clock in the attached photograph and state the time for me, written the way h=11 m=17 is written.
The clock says h=12 m=34
